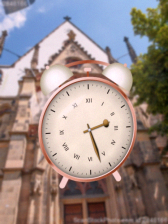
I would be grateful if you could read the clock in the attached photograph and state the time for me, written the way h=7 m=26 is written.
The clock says h=2 m=27
